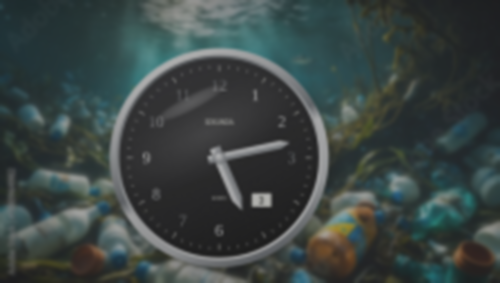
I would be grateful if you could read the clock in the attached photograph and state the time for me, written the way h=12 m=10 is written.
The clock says h=5 m=13
